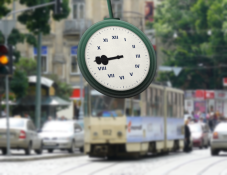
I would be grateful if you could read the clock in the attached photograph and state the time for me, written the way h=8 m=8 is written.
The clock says h=8 m=44
